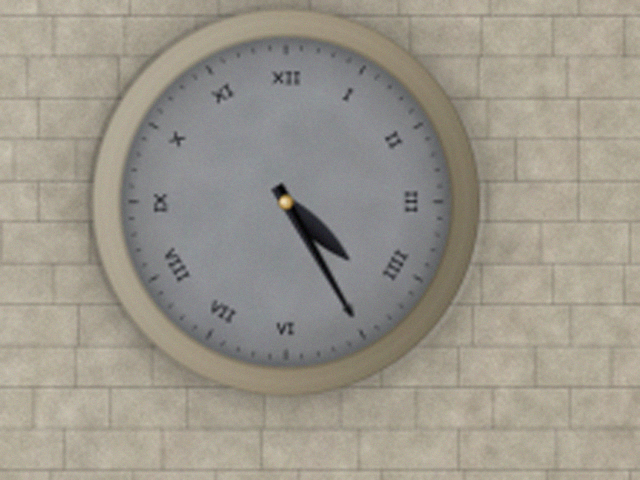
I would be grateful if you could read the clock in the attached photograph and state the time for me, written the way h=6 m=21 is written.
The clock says h=4 m=25
